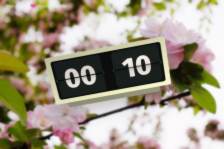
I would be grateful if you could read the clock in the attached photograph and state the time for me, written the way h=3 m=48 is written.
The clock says h=0 m=10
